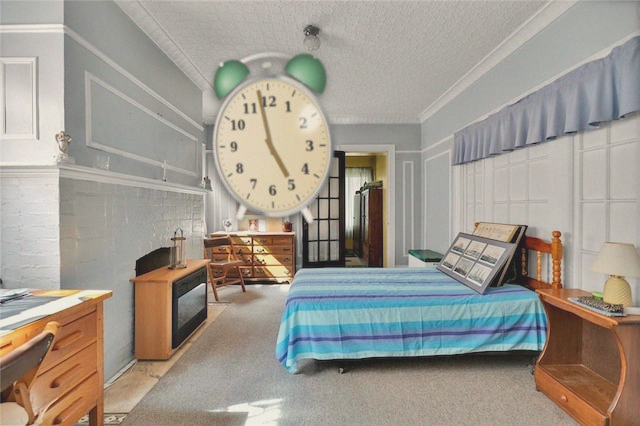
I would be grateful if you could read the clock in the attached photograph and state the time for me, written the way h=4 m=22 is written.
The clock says h=4 m=58
